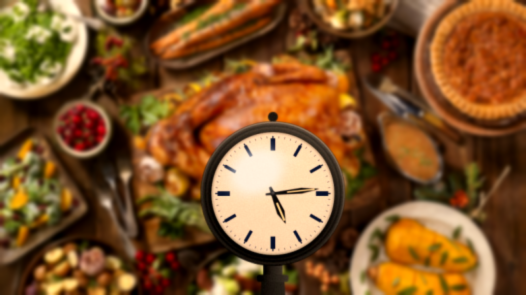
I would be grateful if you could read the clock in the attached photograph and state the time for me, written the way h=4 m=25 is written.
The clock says h=5 m=14
